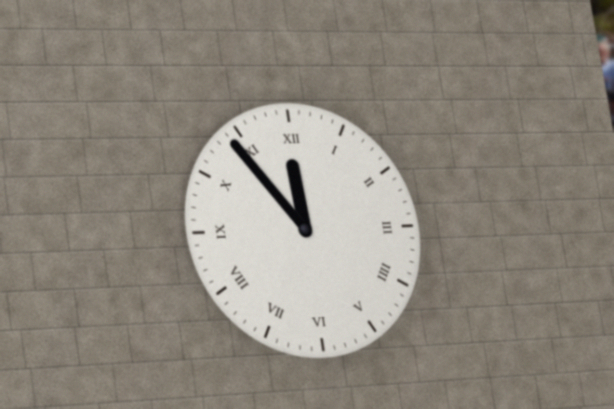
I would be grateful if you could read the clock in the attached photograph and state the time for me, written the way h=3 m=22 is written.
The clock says h=11 m=54
